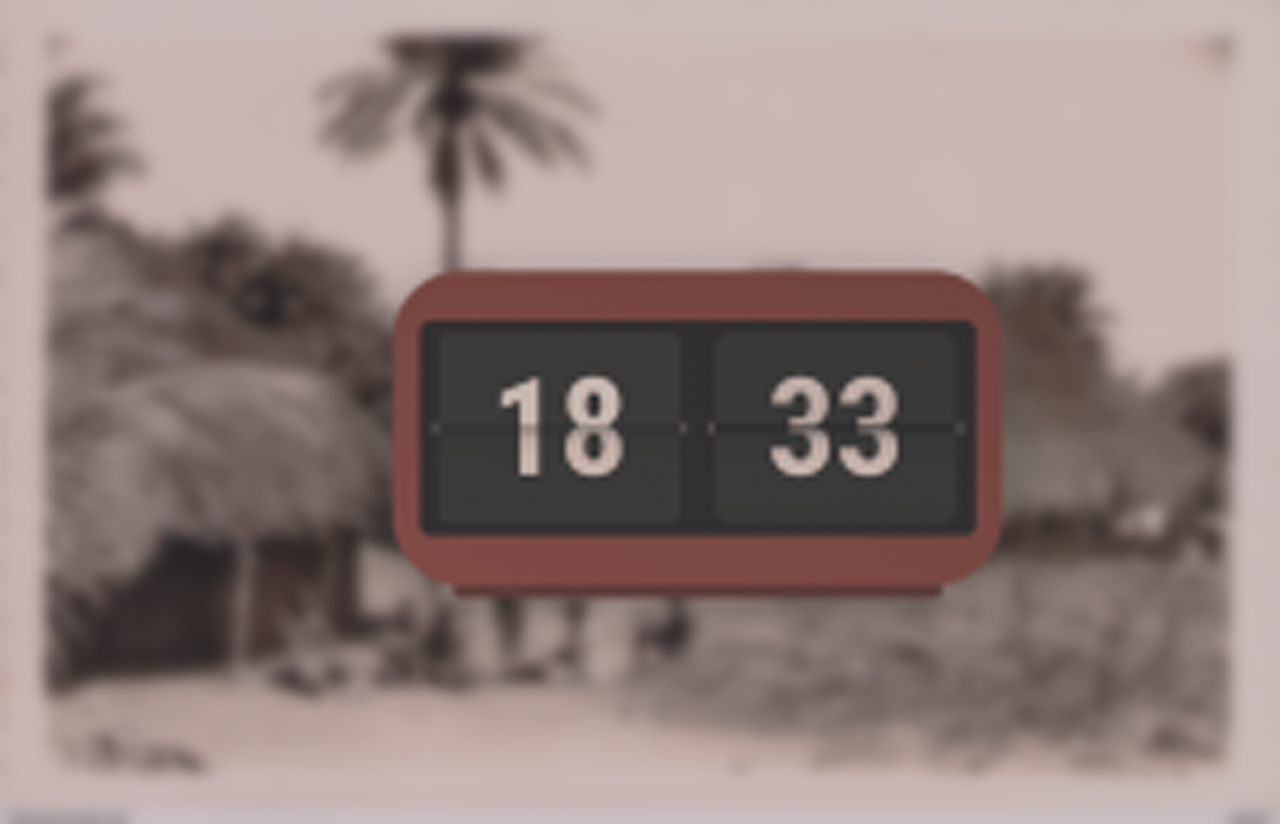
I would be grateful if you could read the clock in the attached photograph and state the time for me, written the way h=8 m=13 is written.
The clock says h=18 m=33
